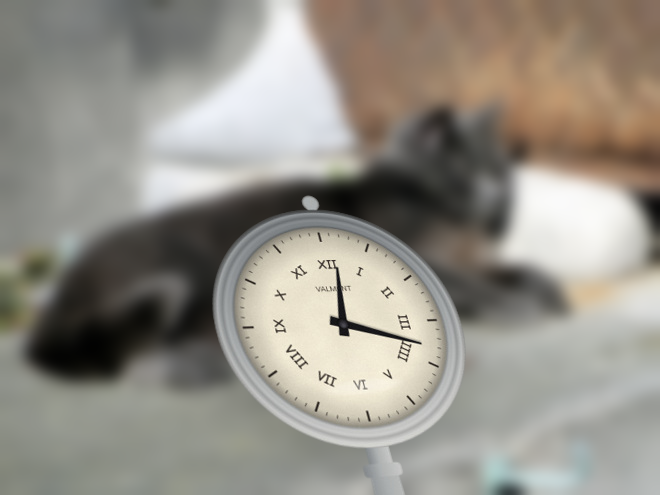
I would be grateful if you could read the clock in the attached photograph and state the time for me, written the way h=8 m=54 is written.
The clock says h=12 m=18
